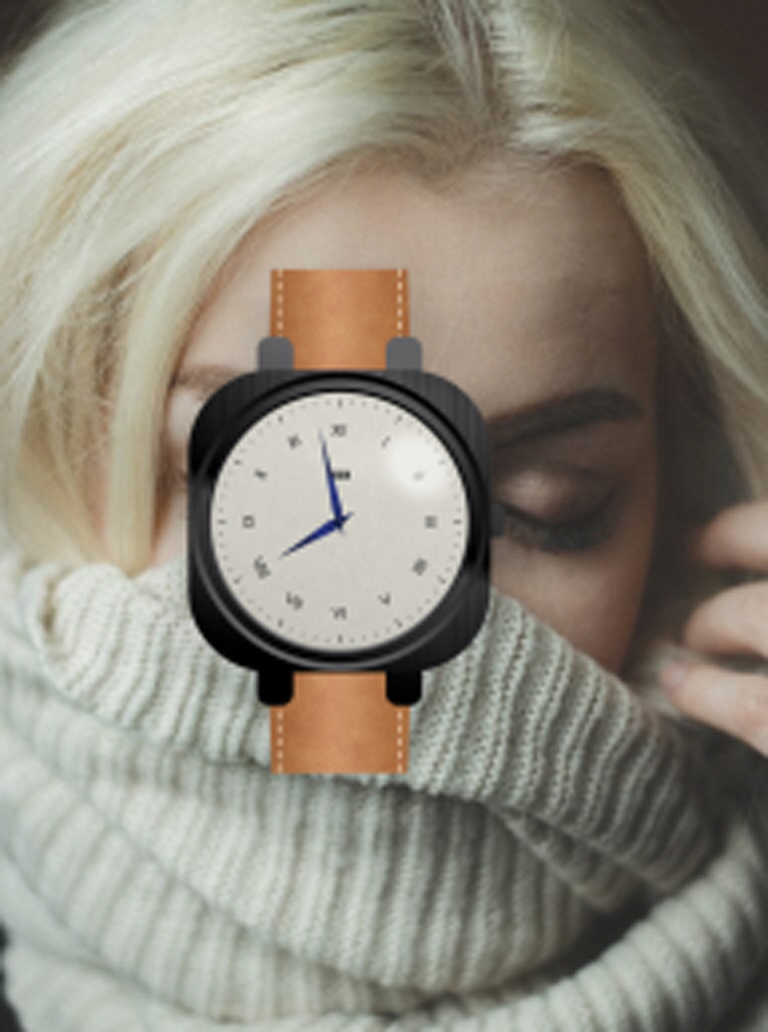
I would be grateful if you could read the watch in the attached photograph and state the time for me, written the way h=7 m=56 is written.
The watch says h=7 m=58
